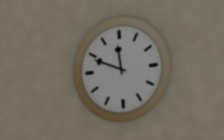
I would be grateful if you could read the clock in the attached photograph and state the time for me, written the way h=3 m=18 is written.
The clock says h=11 m=49
